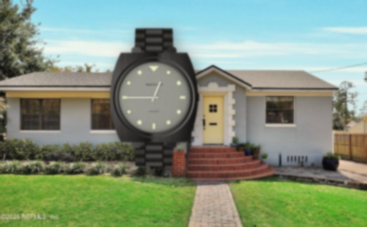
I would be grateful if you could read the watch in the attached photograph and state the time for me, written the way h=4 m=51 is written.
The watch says h=12 m=45
